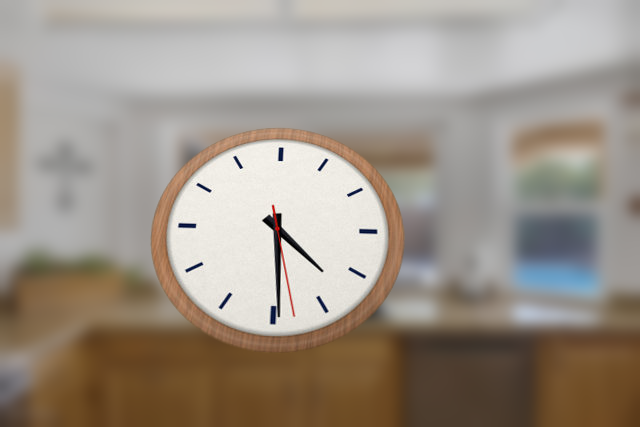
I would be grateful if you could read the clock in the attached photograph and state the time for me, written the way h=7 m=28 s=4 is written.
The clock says h=4 m=29 s=28
